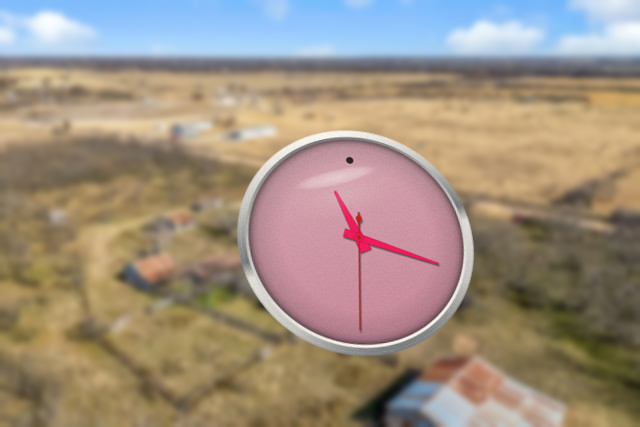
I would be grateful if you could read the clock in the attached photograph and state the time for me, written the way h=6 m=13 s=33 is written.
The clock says h=11 m=18 s=31
